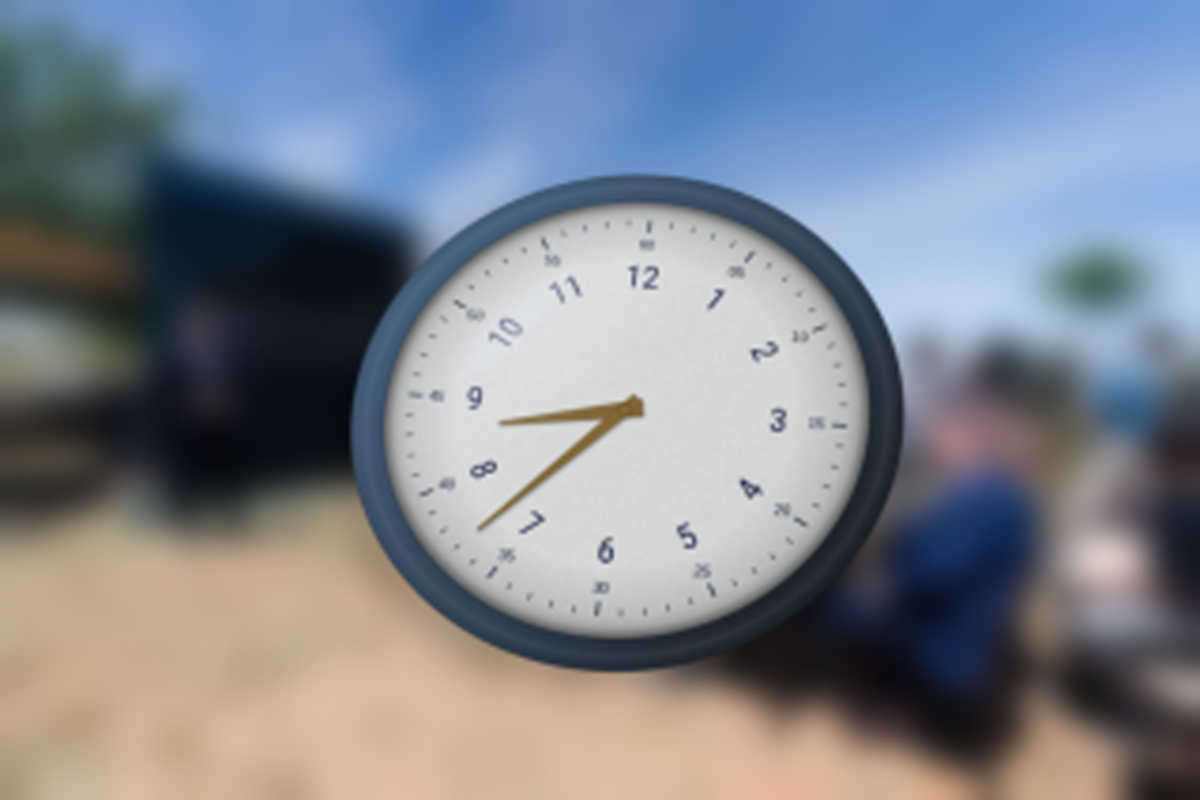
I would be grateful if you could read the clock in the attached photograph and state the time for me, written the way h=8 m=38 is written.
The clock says h=8 m=37
